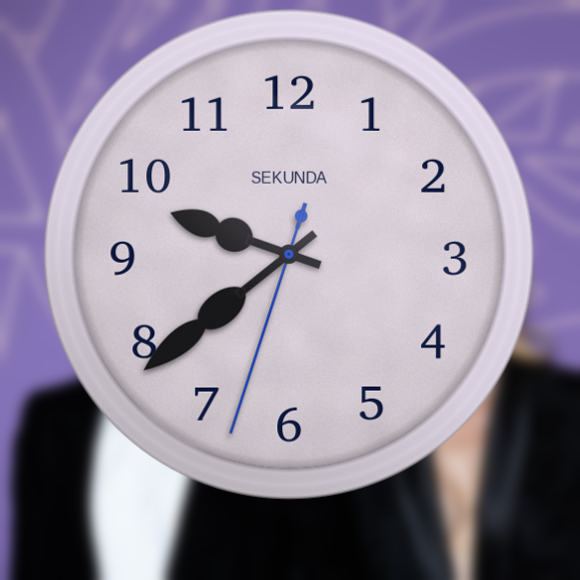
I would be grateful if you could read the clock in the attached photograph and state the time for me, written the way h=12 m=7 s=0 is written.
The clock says h=9 m=38 s=33
